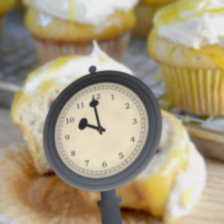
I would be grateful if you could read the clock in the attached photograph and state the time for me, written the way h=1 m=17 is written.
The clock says h=9 m=59
